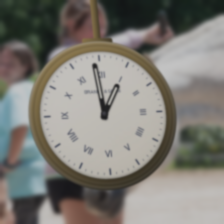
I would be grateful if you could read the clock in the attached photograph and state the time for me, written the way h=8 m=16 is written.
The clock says h=12 m=59
